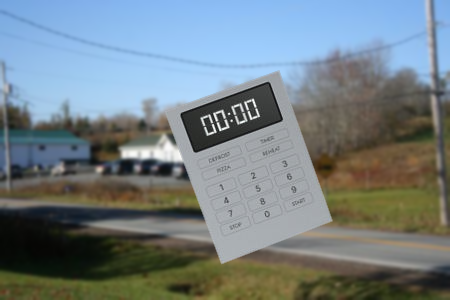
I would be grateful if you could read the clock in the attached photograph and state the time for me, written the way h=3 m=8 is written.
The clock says h=0 m=0
